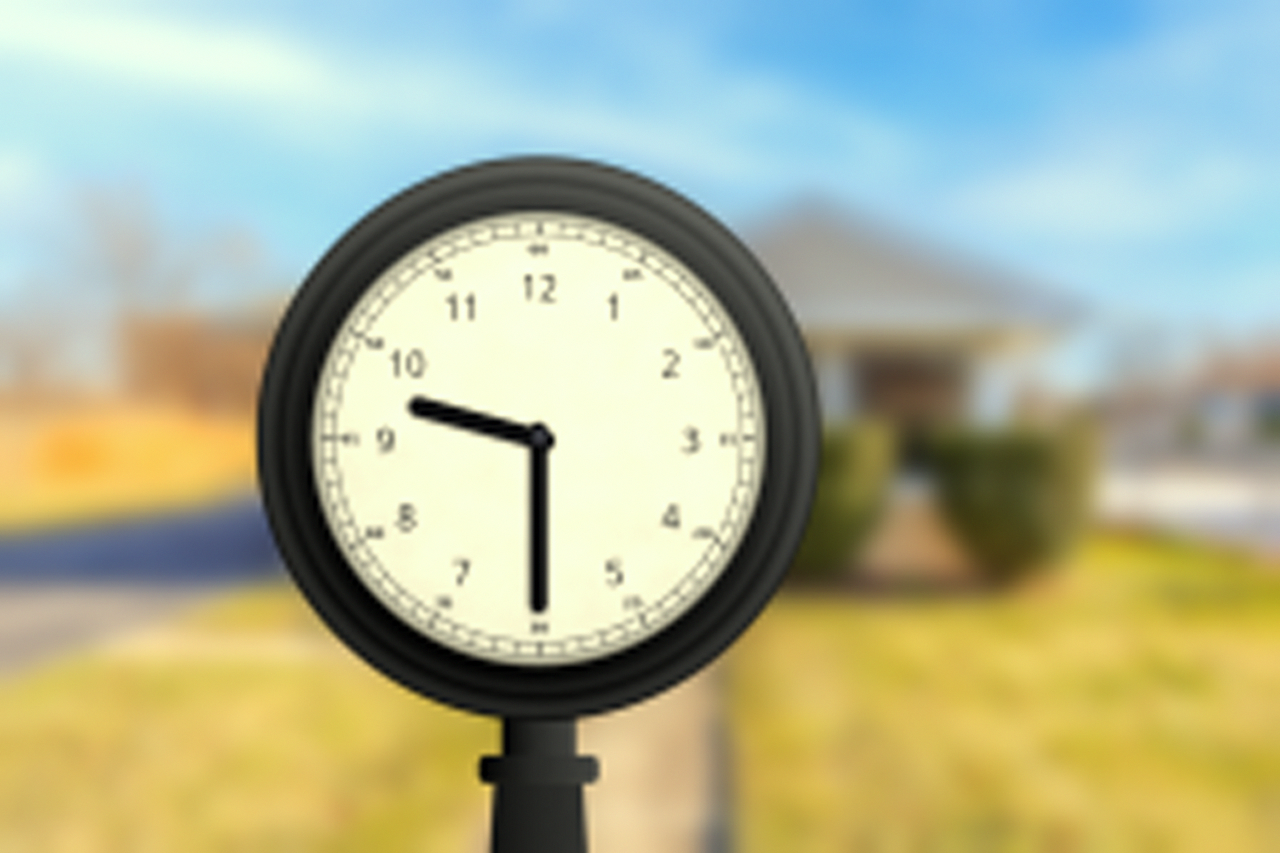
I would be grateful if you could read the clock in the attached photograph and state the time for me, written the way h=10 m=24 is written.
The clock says h=9 m=30
